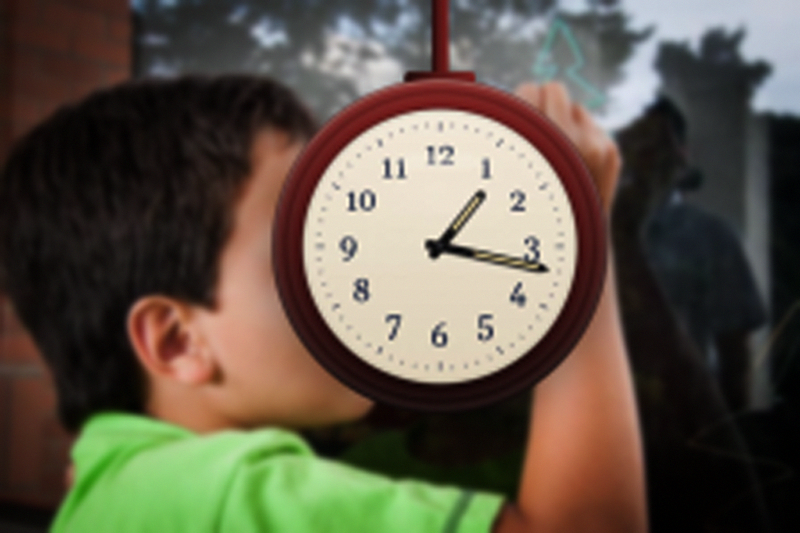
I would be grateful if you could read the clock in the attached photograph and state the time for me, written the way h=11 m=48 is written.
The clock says h=1 m=17
